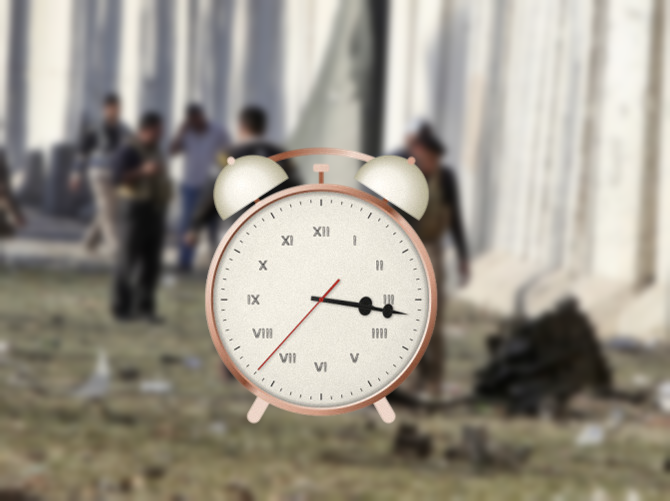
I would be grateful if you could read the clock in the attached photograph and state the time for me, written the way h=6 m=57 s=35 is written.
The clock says h=3 m=16 s=37
